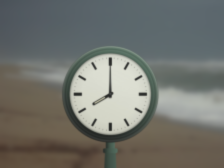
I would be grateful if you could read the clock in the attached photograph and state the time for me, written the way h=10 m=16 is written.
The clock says h=8 m=0
